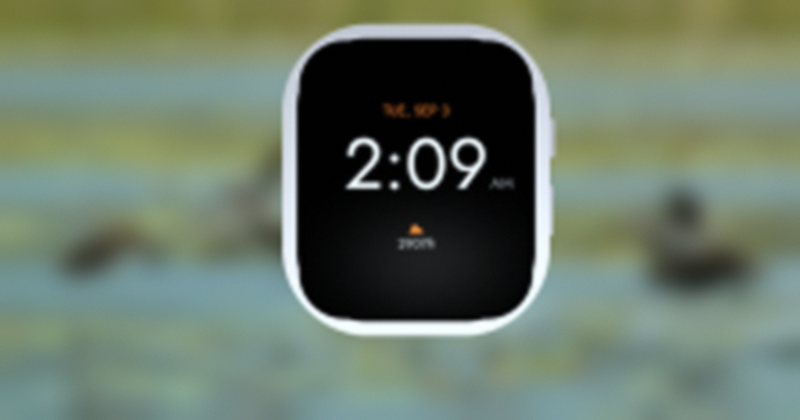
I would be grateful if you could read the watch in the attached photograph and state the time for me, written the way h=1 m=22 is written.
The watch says h=2 m=9
